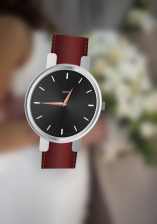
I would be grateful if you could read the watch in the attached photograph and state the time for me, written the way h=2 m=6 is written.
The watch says h=12 m=45
